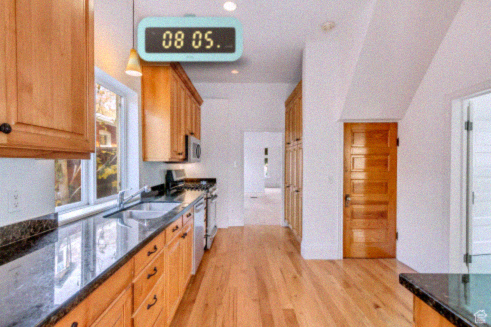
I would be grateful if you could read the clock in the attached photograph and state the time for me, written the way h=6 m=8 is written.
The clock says h=8 m=5
